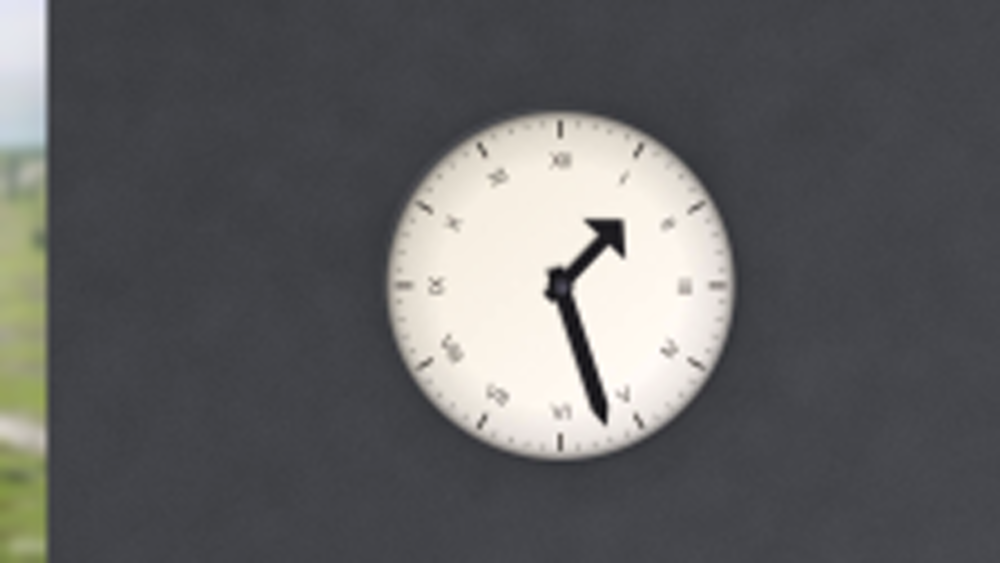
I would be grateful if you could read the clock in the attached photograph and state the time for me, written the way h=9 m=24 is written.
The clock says h=1 m=27
